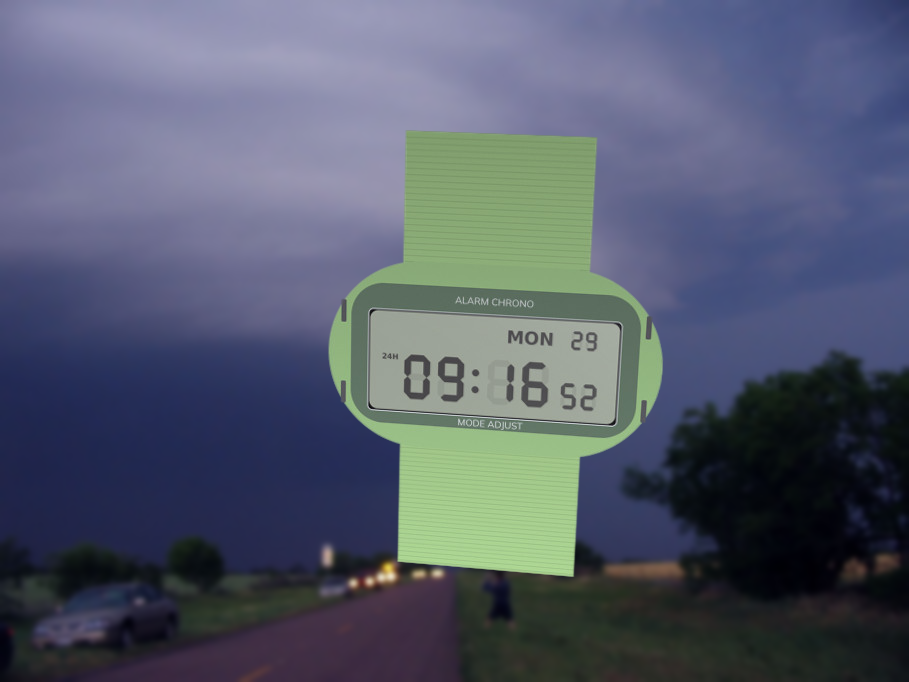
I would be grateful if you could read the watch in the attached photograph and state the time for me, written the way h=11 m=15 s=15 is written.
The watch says h=9 m=16 s=52
